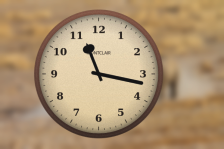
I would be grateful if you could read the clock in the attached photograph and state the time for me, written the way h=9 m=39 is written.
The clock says h=11 m=17
